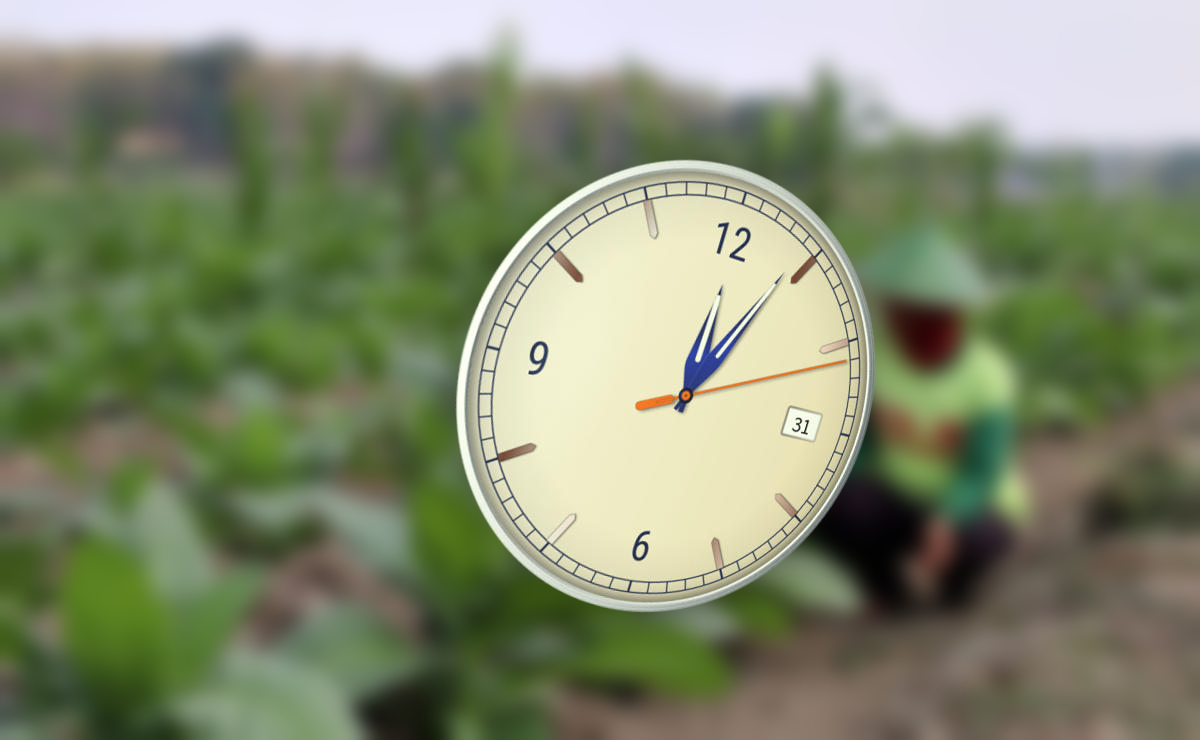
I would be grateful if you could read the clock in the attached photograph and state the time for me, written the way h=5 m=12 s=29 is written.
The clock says h=12 m=4 s=11
